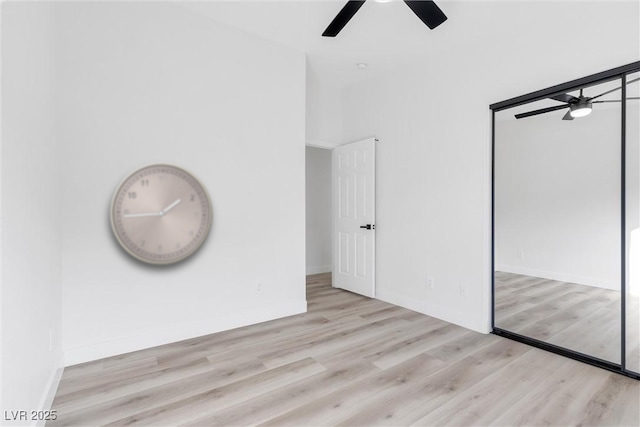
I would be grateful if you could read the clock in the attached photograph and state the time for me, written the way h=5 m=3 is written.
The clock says h=1 m=44
